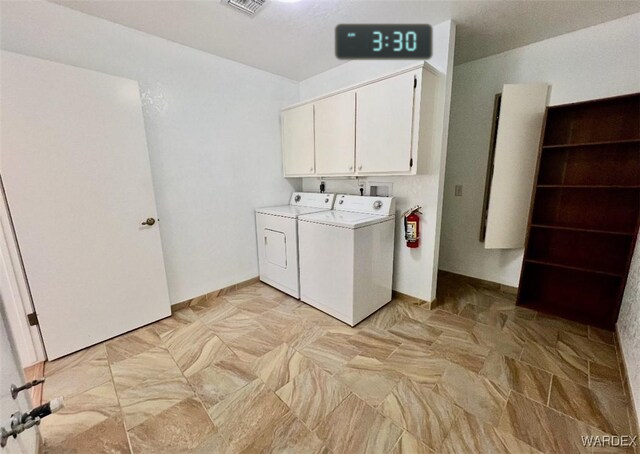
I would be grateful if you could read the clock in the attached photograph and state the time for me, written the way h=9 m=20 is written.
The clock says h=3 m=30
